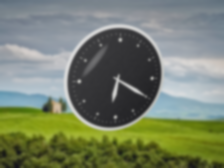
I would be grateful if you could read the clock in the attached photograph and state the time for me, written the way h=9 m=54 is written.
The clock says h=6 m=20
